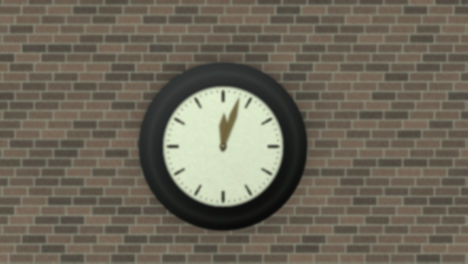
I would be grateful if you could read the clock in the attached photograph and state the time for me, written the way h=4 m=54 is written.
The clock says h=12 m=3
